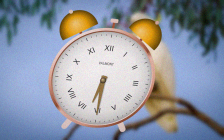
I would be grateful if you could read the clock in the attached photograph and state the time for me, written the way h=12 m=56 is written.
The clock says h=6 m=30
